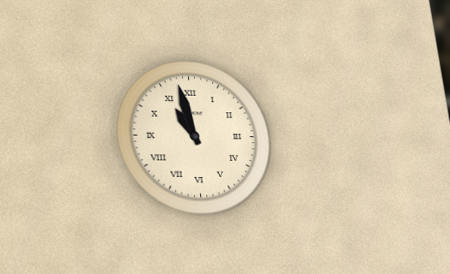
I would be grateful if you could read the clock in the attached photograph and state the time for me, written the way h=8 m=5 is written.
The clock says h=10 m=58
